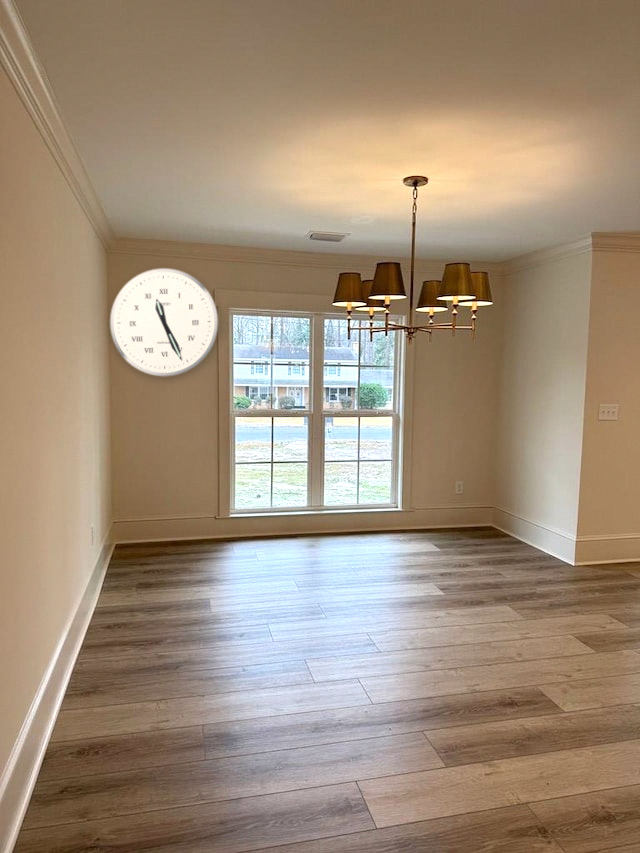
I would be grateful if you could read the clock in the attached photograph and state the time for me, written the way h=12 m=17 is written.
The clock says h=11 m=26
